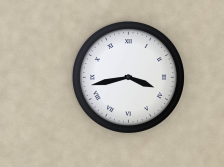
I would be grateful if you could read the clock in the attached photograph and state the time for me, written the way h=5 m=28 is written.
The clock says h=3 m=43
